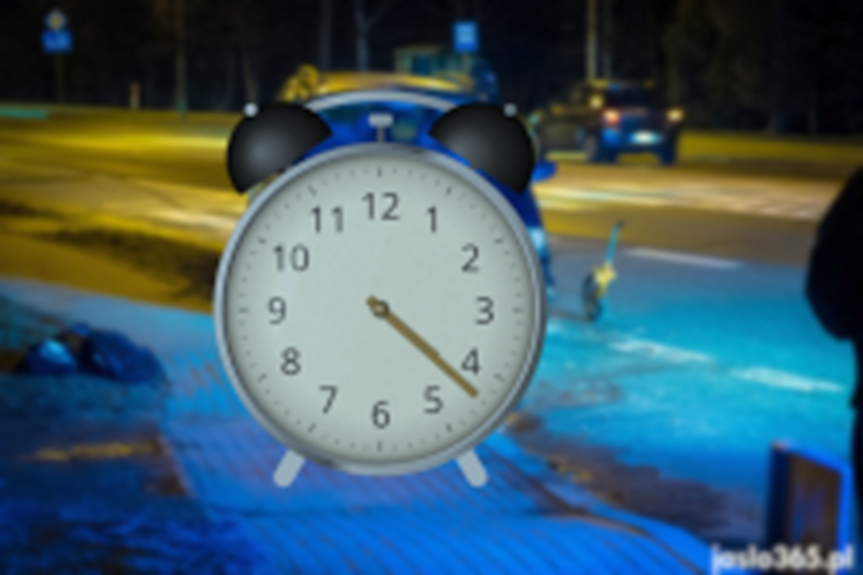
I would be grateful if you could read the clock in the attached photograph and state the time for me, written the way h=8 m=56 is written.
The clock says h=4 m=22
